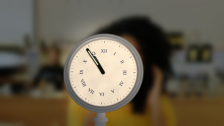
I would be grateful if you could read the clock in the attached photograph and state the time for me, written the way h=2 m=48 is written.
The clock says h=10 m=54
